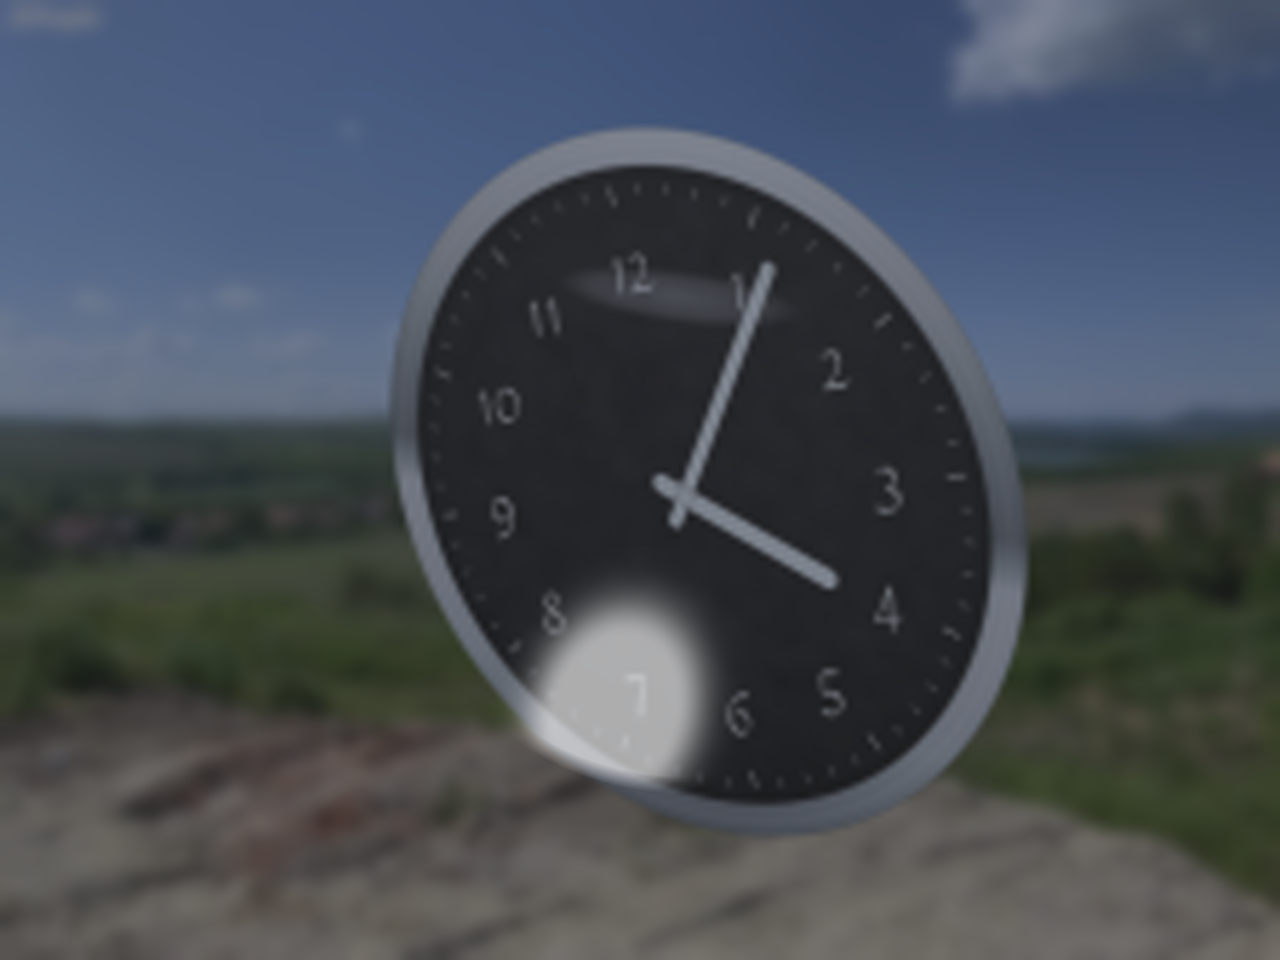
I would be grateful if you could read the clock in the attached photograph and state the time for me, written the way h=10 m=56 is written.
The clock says h=4 m=6
